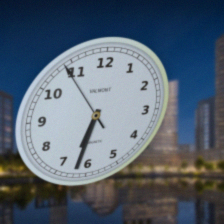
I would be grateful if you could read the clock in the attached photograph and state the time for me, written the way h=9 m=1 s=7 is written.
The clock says h=6 m=31 s=54
